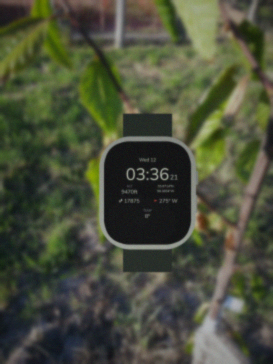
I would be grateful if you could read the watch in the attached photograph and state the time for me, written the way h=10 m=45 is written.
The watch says h=3 m=36
